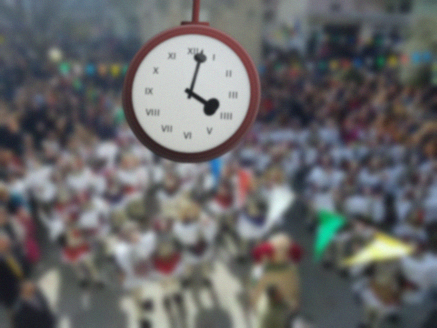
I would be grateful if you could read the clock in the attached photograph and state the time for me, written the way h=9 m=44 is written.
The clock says h=4 m=2
